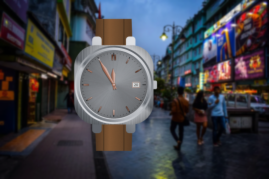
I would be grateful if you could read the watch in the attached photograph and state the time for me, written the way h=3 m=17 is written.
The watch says h=11 m=55
